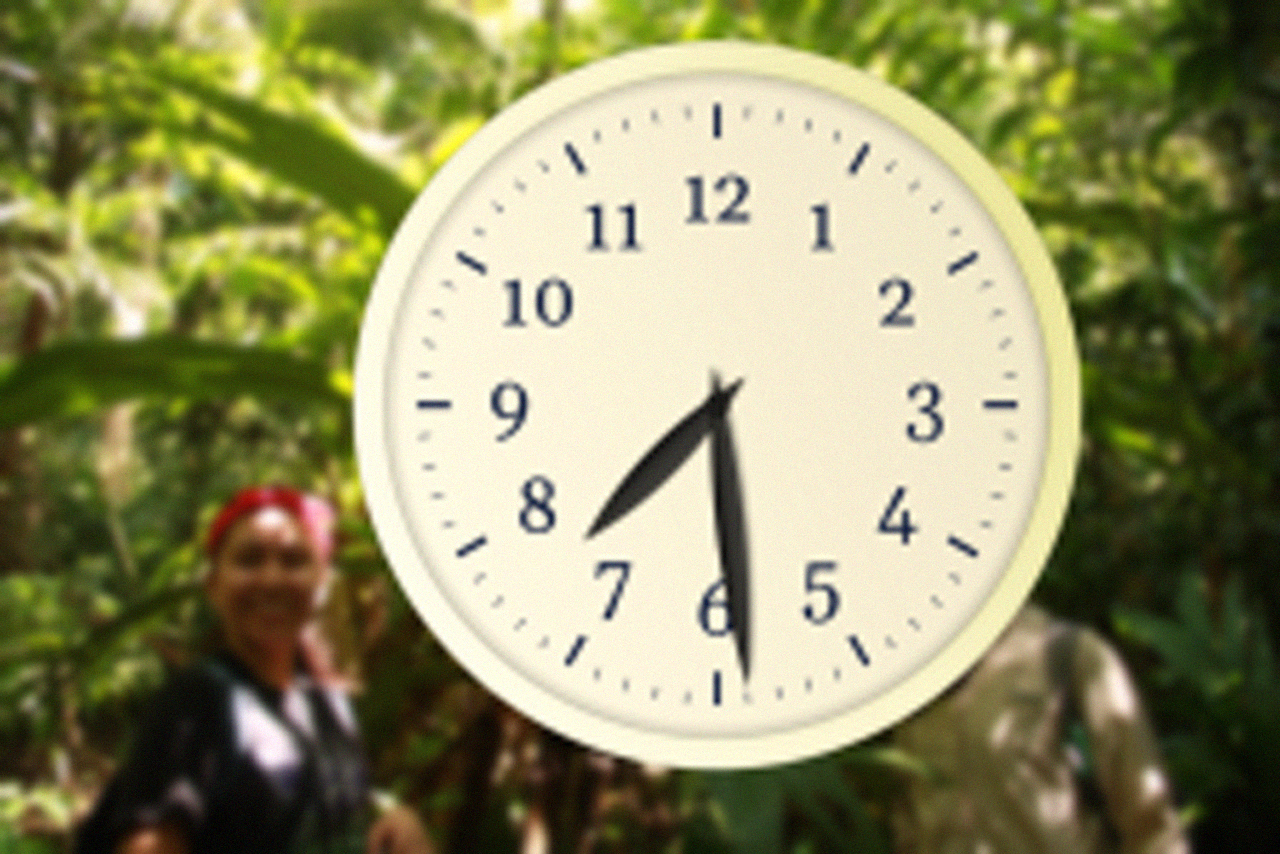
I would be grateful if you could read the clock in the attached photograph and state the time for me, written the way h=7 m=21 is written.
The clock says h=7 m=29
